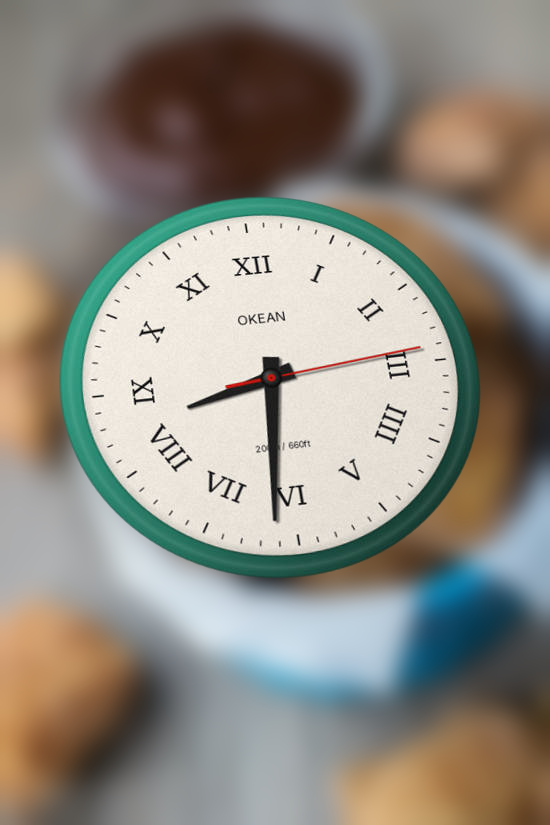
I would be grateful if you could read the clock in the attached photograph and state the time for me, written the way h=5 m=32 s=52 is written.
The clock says h=8 m=31 s=14
